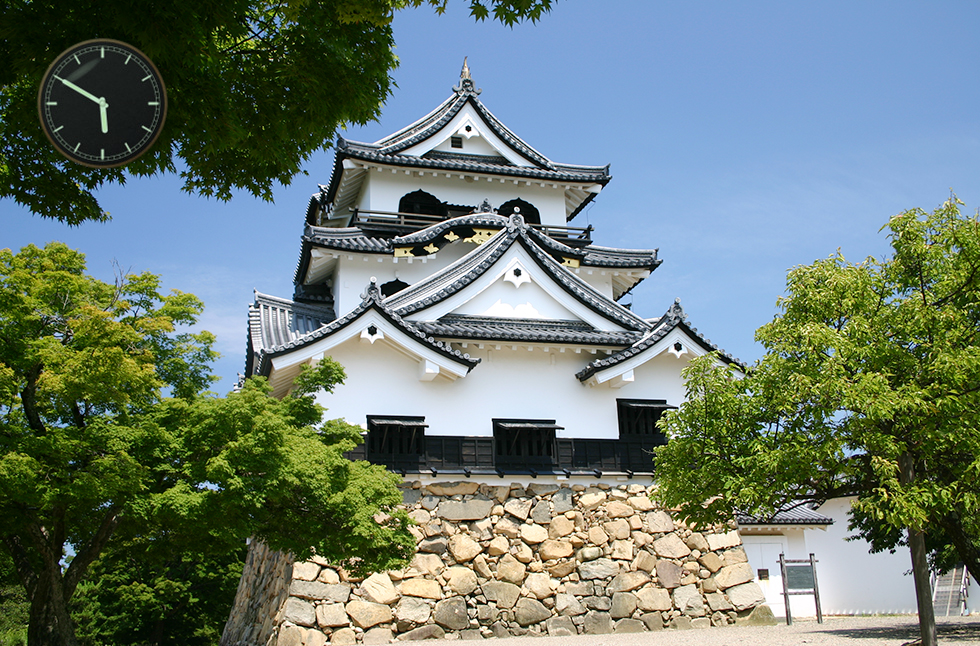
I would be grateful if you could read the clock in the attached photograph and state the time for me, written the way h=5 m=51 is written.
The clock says h=5 m=50
